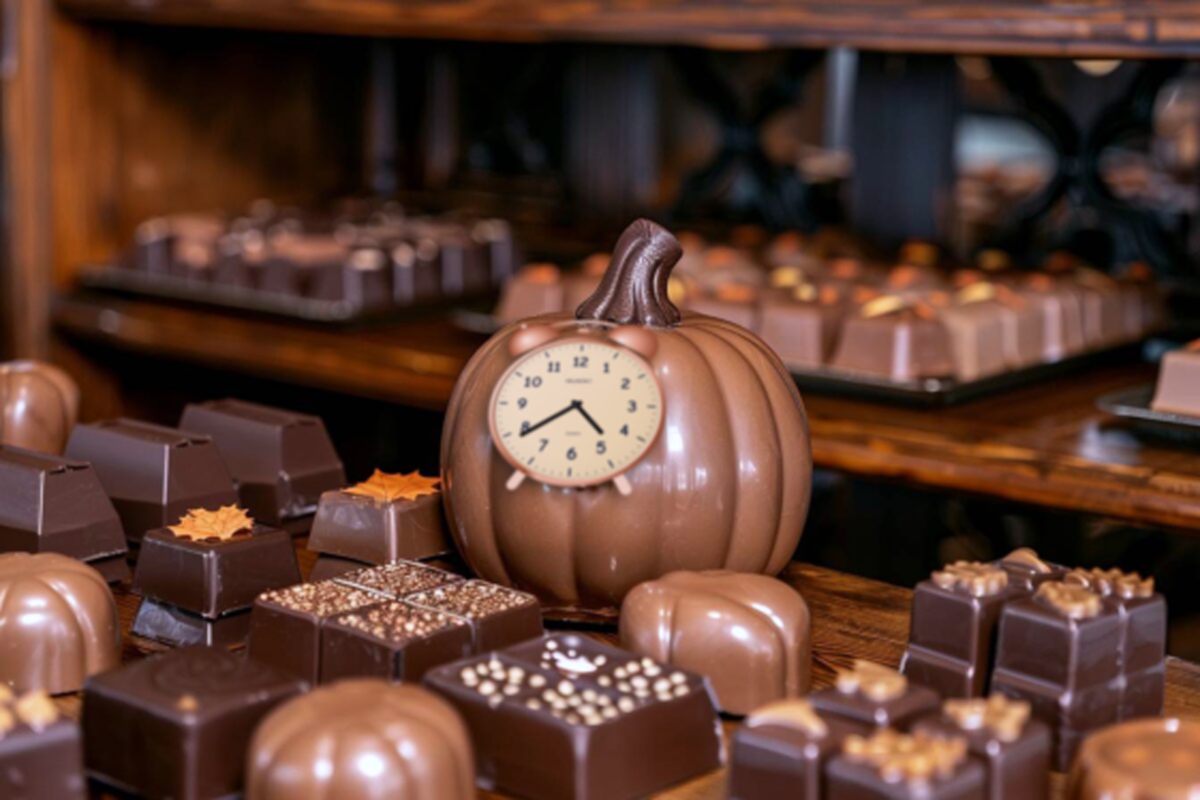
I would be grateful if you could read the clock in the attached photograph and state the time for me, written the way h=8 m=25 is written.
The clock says h=4 m=39
